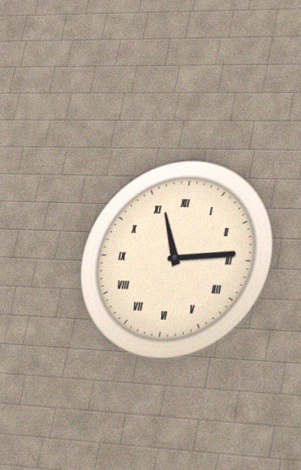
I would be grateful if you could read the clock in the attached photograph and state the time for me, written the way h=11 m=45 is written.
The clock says h=11 m=14
